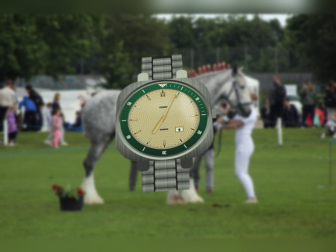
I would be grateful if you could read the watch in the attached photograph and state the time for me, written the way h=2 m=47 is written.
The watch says h=7 m=4
